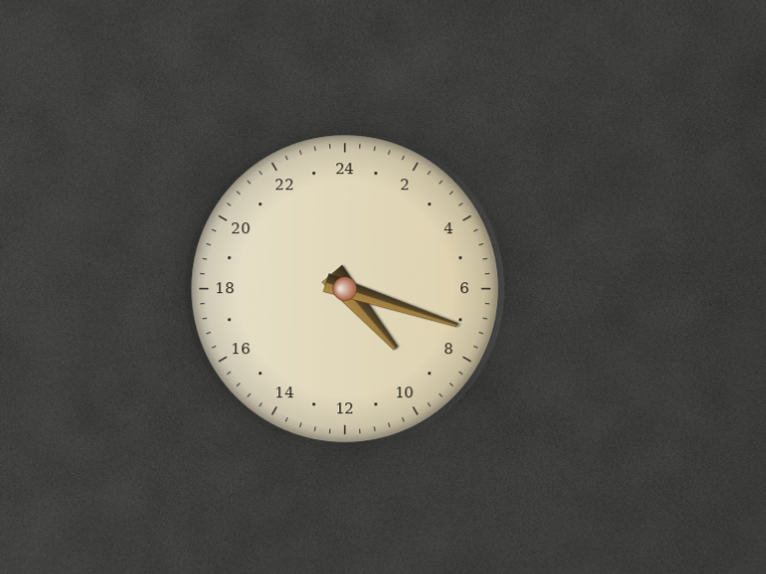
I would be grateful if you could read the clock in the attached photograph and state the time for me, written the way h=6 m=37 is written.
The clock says h=9 m=18
